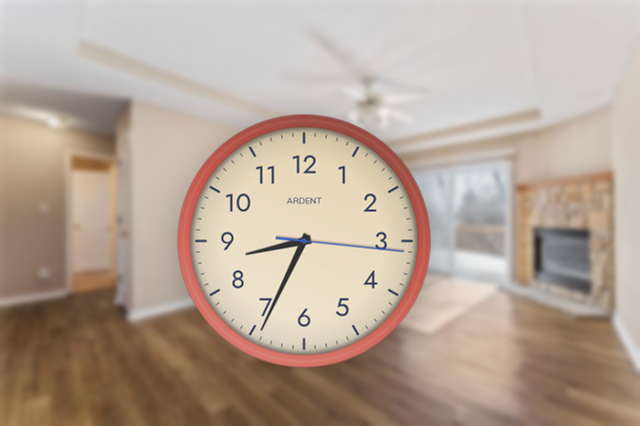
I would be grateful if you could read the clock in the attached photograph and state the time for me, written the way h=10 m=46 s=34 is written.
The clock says h=8 m=34 s=16
